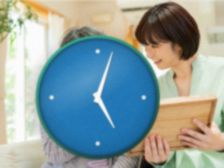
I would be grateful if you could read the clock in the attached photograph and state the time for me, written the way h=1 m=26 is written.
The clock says h=5 m=3
